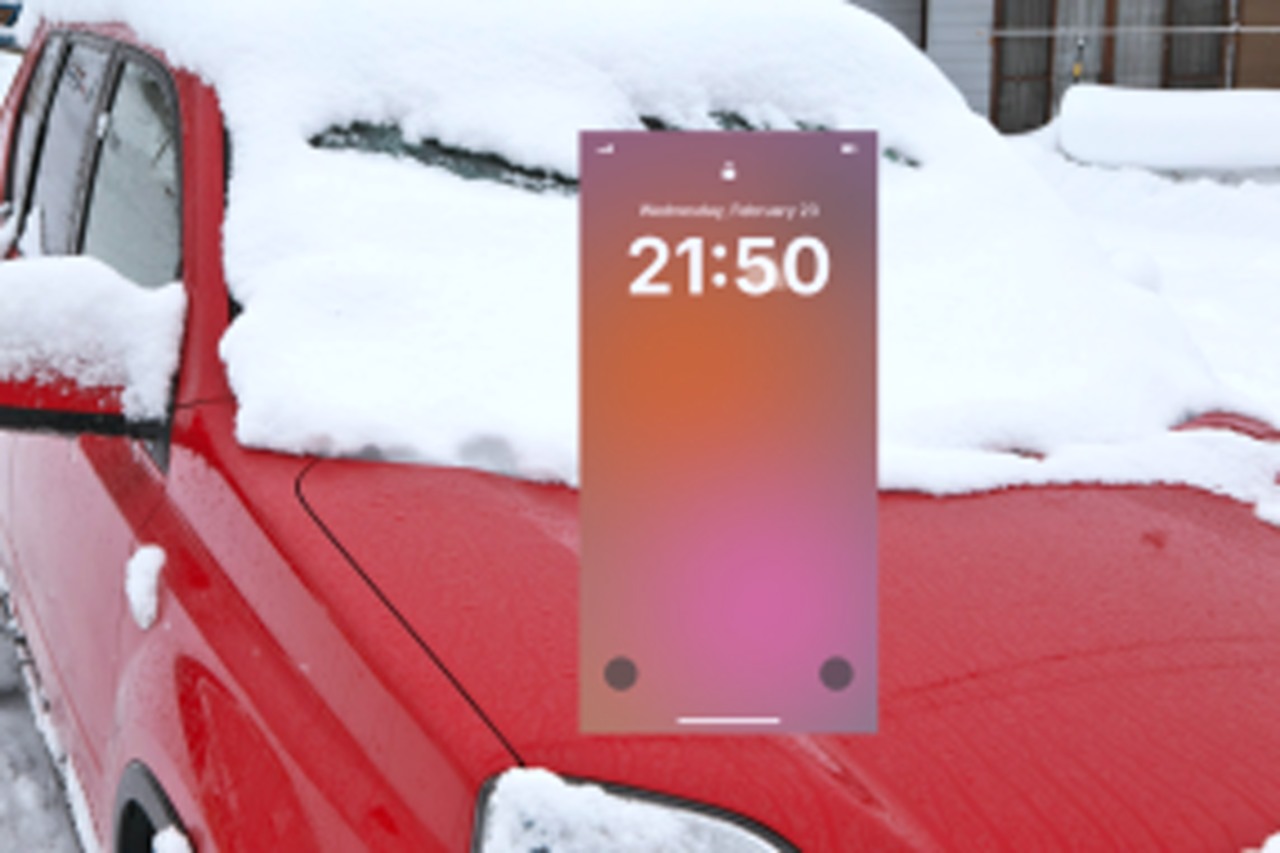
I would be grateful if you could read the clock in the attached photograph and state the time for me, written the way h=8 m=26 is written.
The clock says h=21 m=50
